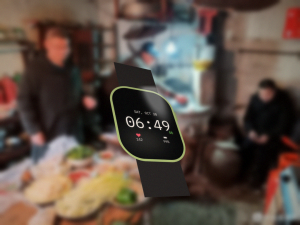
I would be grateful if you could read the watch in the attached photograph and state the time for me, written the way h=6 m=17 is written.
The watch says h=6 m=49
